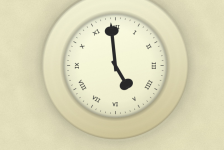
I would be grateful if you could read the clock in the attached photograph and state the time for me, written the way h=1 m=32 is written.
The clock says h=4 m=59
